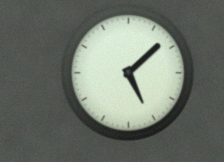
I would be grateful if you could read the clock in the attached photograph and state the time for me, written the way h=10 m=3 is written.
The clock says h=5 m=8
